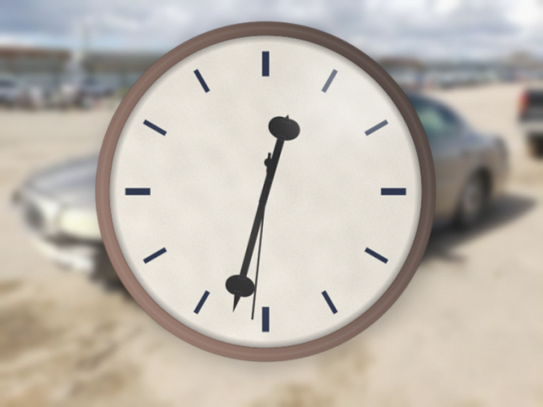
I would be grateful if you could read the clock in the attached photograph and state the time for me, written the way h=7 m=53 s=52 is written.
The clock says h=12 m=32 s=31
